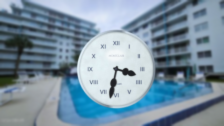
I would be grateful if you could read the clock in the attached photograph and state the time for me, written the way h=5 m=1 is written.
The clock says h=3 m=32
